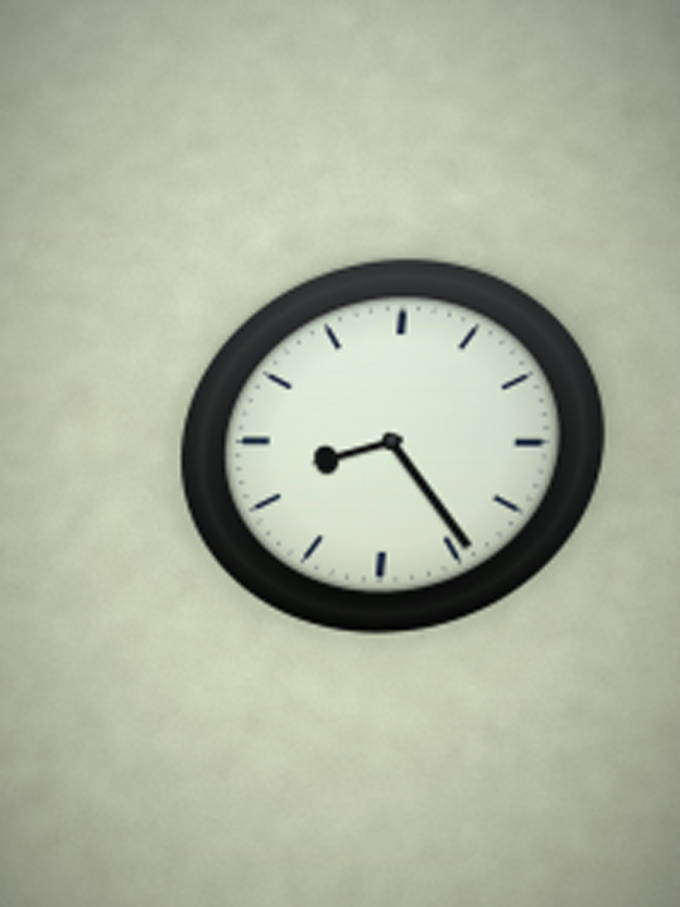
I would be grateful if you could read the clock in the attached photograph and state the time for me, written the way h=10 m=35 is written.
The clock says h=8 m=24
